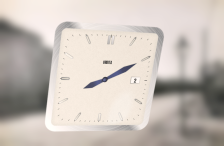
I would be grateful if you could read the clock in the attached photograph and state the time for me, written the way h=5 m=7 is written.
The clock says h=8 m=10
